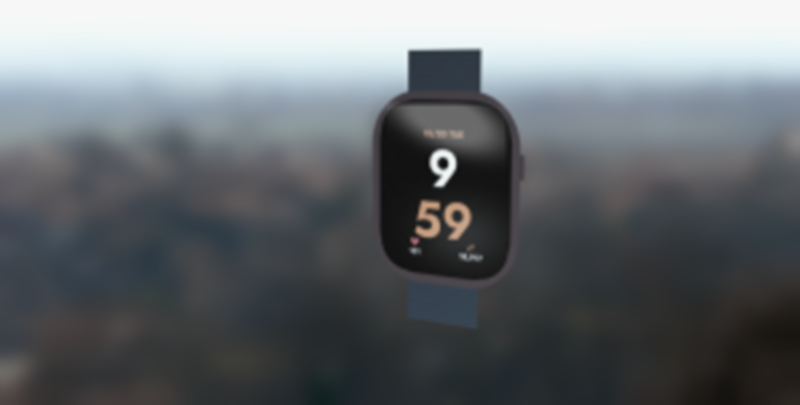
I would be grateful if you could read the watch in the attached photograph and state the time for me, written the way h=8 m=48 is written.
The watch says h=9 m=59
